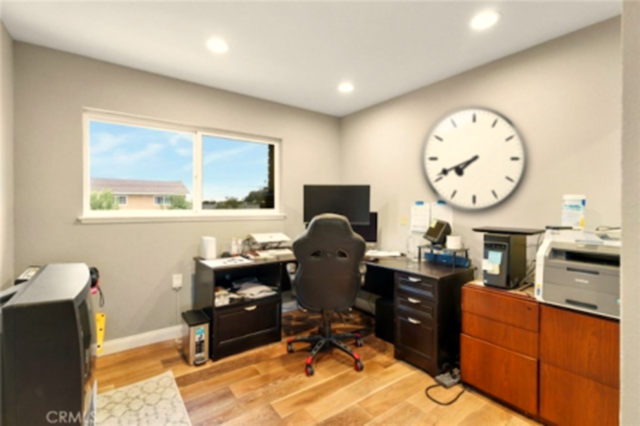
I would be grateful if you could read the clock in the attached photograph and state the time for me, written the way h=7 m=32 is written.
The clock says h=7 m=41
